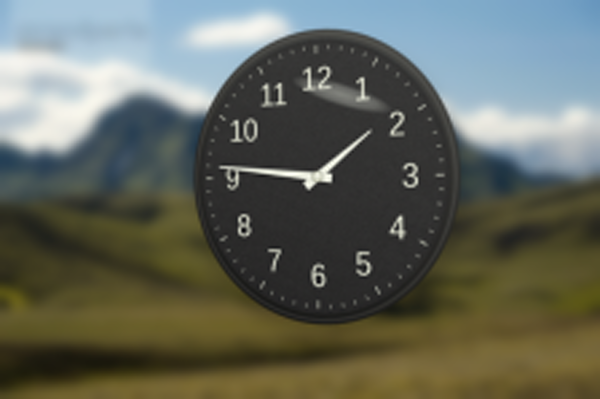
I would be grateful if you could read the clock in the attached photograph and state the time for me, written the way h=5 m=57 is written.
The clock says h=1 m=46
